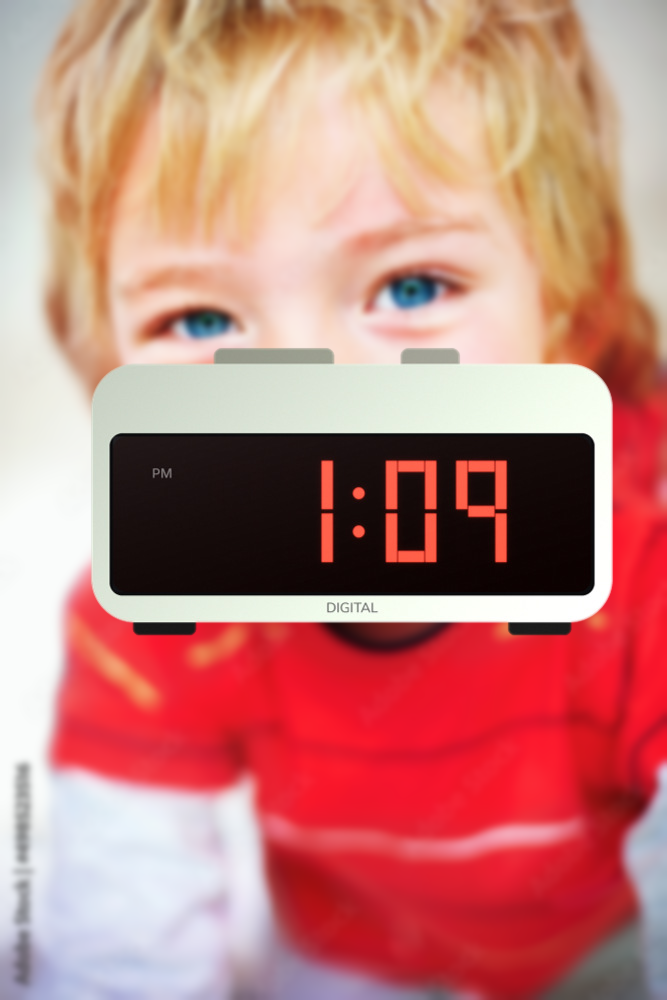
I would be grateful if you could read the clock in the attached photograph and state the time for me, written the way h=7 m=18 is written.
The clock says h=1 m=9
